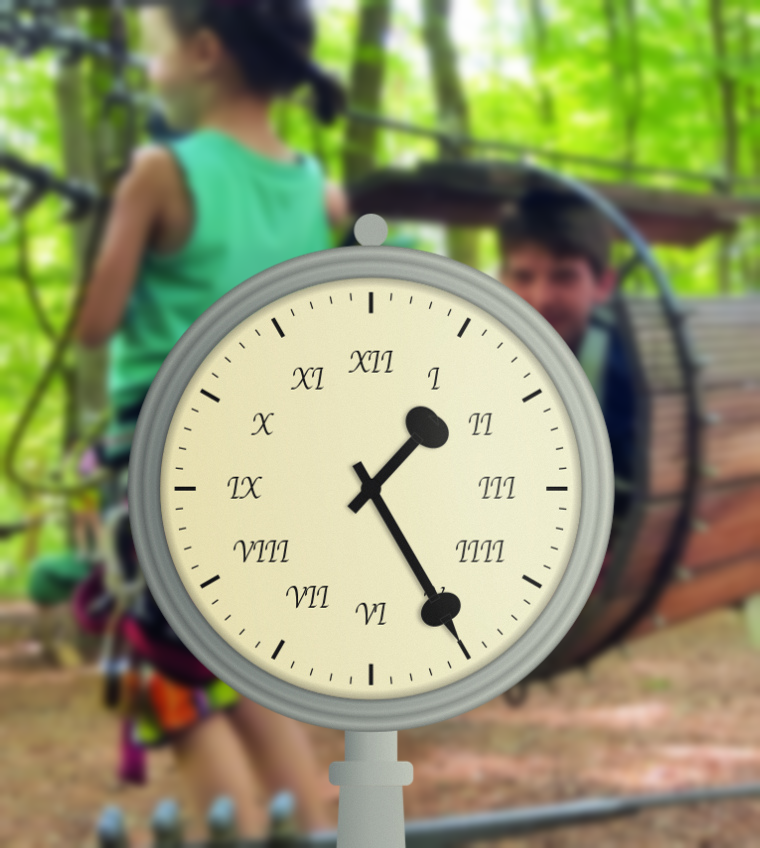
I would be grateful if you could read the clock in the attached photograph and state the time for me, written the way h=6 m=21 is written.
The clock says h=1 m=25
